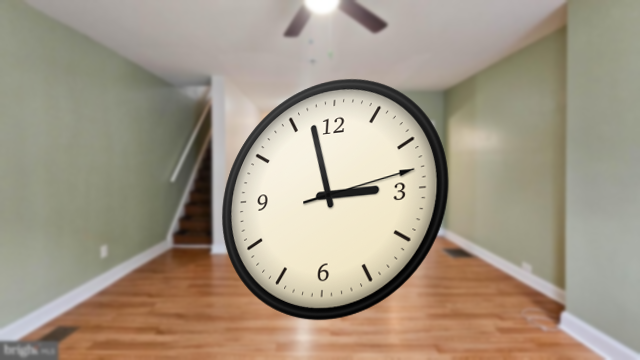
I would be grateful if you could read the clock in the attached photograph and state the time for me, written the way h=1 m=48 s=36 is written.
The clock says h=2 m=57 s=13
